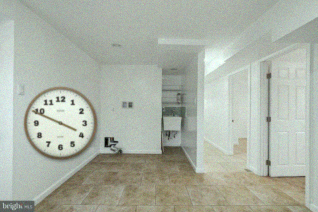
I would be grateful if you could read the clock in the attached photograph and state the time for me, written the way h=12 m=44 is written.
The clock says h=3 m=49
